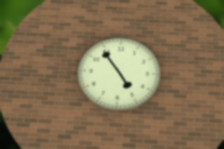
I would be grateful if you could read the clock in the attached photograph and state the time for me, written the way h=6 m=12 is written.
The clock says h=4 m=54
